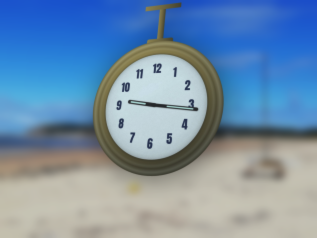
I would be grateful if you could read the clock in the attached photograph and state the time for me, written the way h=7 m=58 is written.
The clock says h=9 m=16
